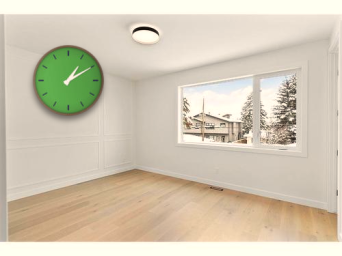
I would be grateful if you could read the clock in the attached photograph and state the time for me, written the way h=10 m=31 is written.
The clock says h=1 m=10
